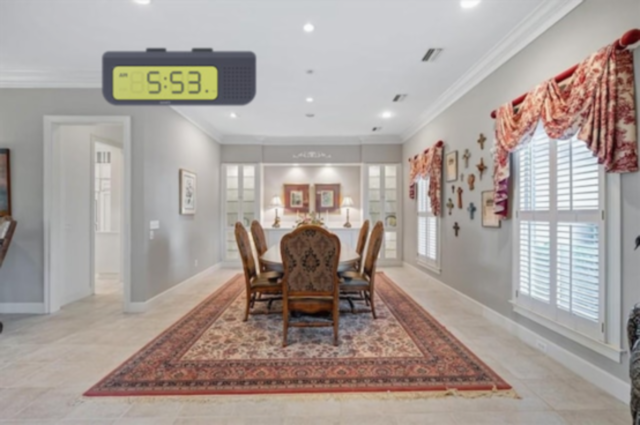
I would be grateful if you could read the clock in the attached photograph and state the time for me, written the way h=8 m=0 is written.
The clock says h=5 m=53
